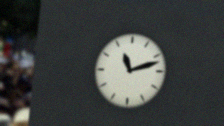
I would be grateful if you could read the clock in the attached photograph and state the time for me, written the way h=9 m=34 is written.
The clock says h=11 m=12
